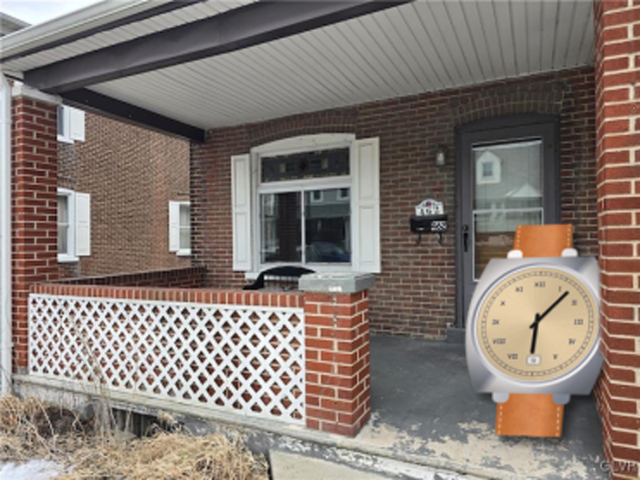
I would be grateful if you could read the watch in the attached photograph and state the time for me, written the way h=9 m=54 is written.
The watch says h=6 m=7
